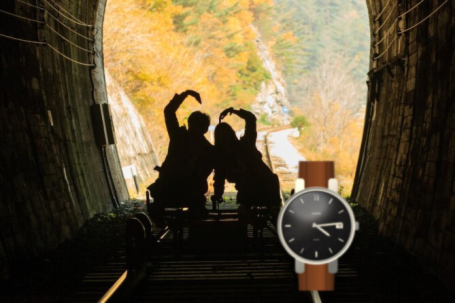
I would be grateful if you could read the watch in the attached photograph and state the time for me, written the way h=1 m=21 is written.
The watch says h=4 m=14
